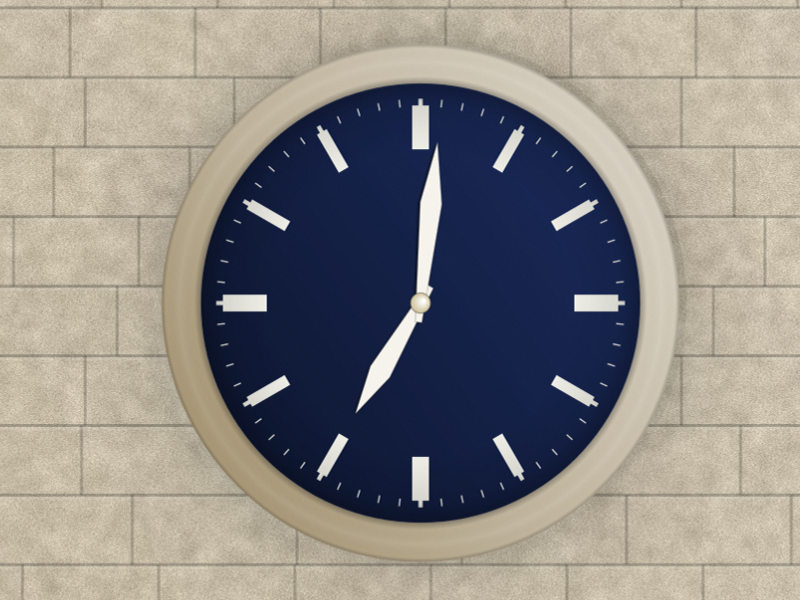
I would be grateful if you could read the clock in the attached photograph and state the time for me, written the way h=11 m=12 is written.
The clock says h=7 m=1
